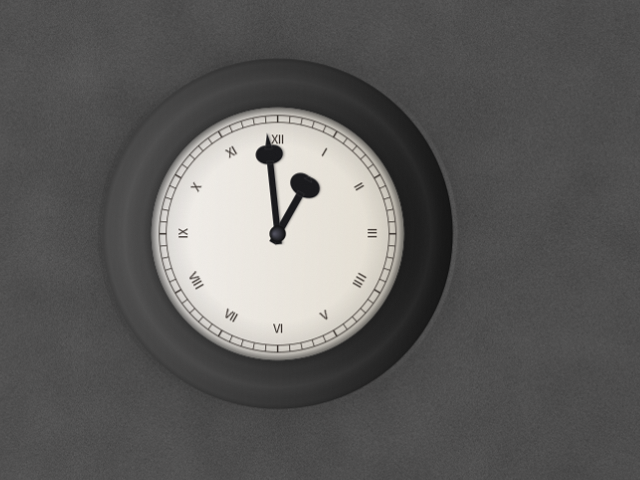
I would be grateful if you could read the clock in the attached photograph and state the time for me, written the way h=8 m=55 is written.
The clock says h=12 m=59
